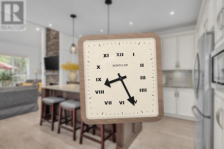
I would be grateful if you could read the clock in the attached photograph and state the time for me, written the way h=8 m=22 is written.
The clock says h=8 m=26
